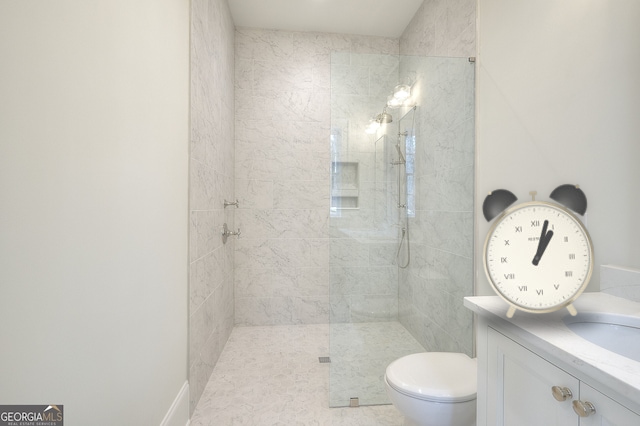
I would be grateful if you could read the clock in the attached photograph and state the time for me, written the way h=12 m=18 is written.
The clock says h=1 m=3
